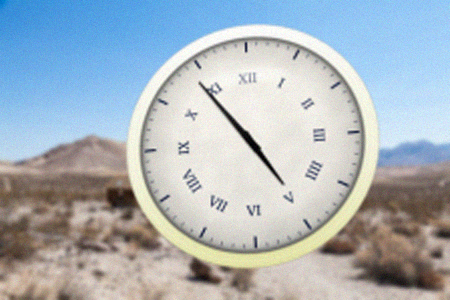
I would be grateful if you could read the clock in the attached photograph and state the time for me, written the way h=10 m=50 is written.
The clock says h=4 m=54
